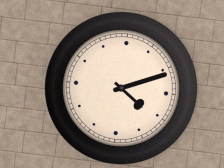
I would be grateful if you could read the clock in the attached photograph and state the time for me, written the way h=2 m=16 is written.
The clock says h=4 m=11
